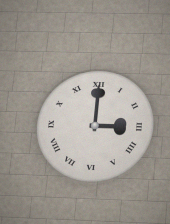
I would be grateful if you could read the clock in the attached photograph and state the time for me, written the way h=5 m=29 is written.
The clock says h=3 m=0
